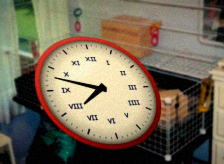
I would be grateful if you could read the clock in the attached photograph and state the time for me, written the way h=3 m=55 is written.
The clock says h=7 m=48
